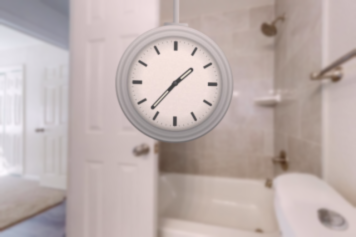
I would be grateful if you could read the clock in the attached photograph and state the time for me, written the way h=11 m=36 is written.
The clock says h=1 m=37
